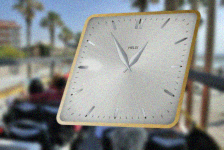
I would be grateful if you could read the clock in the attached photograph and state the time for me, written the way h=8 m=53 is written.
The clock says h=12 m=54
